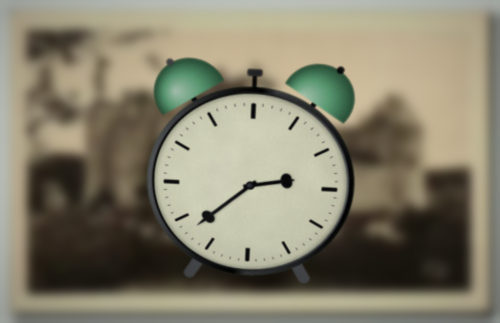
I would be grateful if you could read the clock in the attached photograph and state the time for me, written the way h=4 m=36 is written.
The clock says h=2 m=38
